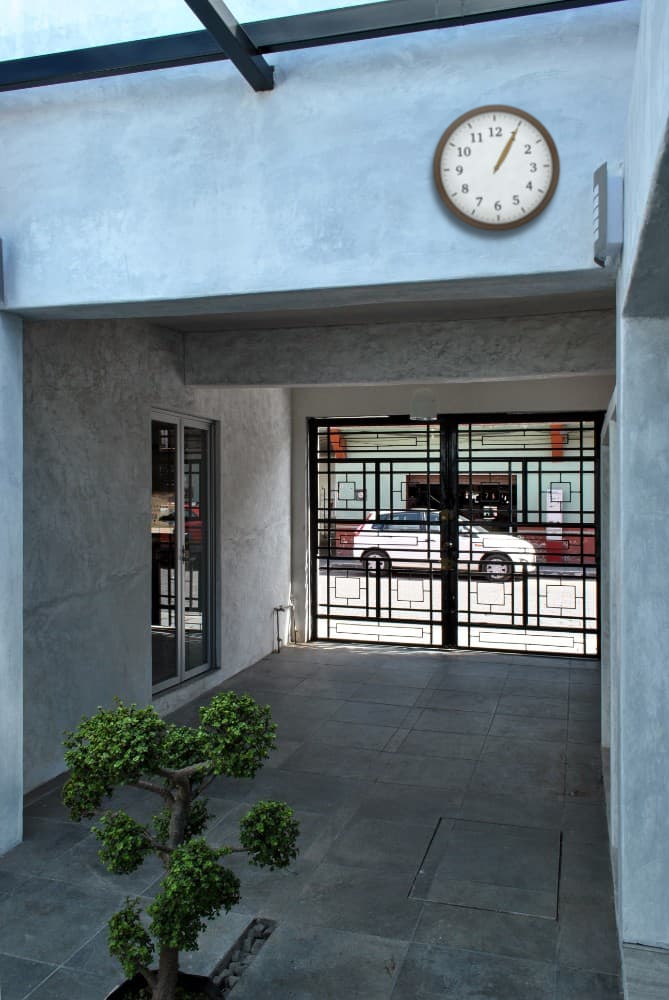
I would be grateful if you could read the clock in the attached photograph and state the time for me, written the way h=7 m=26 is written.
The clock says h=1 m=5
